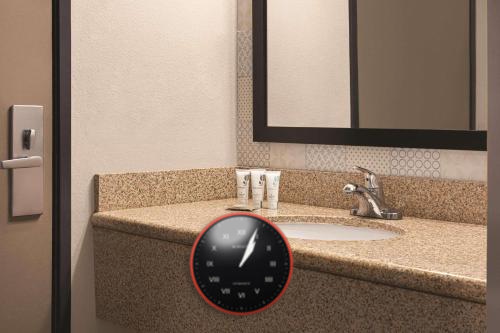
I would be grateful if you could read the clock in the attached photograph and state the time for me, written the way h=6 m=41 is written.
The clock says h=1 m=4
